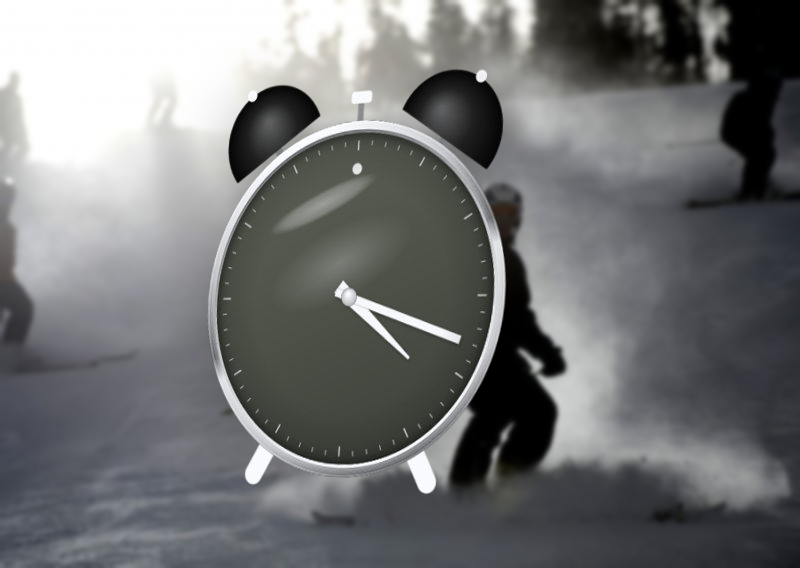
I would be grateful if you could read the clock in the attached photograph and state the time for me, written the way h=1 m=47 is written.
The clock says h=4 m=18
